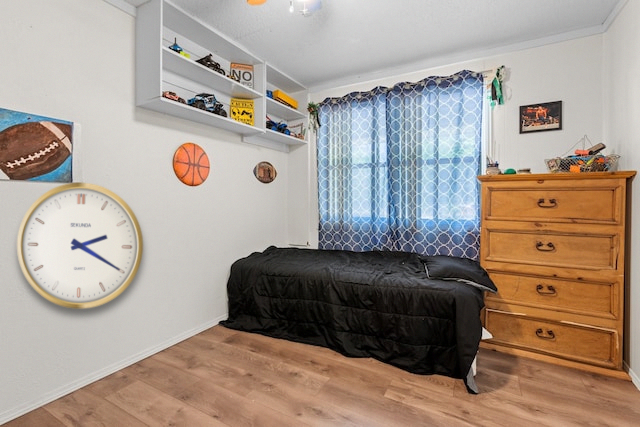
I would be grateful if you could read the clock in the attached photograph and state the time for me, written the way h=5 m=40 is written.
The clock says h=2 m=20
